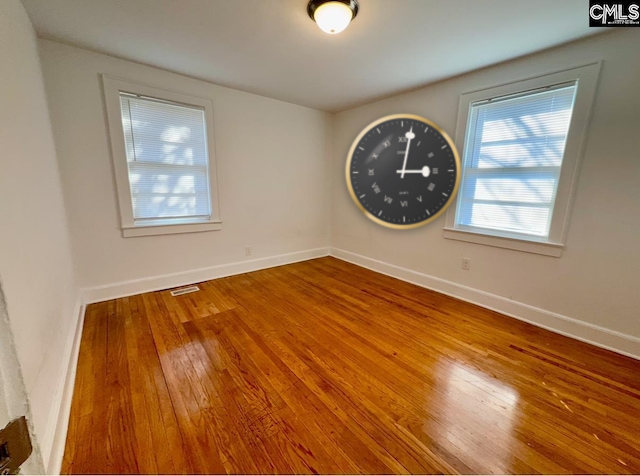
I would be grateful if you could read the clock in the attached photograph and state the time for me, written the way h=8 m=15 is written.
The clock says h=3 m=2
